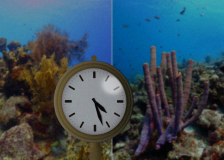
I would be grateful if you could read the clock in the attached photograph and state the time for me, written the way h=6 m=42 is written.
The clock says h=4 m=27
